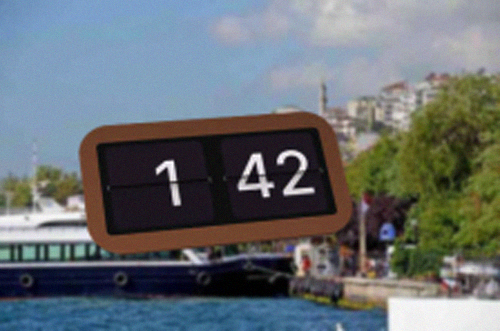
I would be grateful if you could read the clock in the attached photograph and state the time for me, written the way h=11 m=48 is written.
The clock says h=1 m=42
